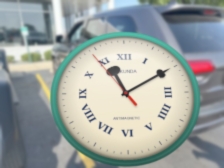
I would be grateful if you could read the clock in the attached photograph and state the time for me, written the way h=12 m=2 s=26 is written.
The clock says h=11 m=9 s=54
